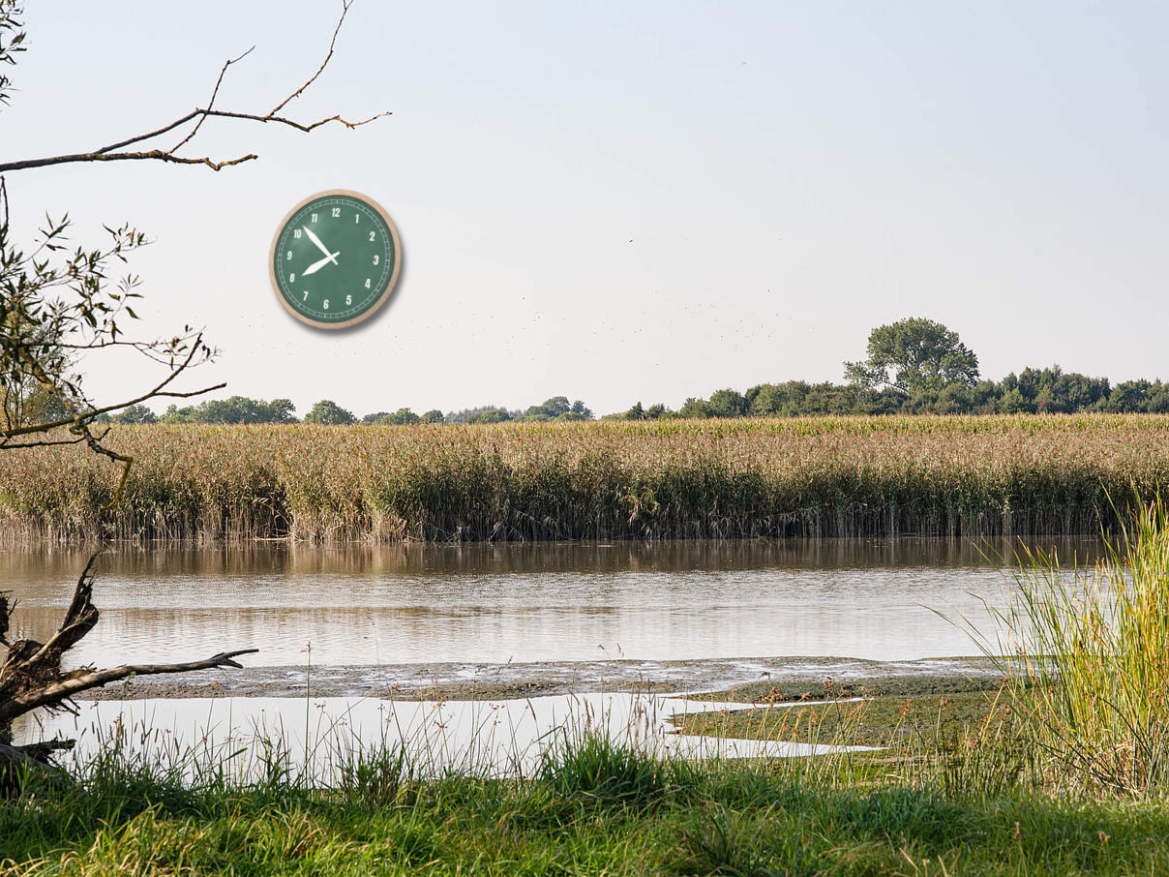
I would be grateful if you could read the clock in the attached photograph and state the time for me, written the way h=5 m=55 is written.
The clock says h=7 m=52
